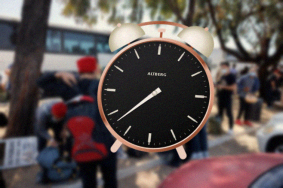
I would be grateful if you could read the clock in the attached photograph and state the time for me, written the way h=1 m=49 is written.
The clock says h=7 m=38
